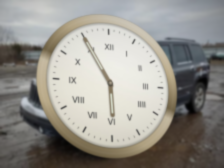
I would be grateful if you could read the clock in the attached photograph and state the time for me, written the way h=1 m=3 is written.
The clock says h=5 m=55
